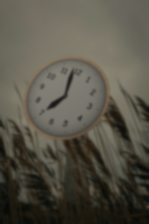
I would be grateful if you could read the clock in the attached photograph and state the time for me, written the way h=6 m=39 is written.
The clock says h=6 m=58
